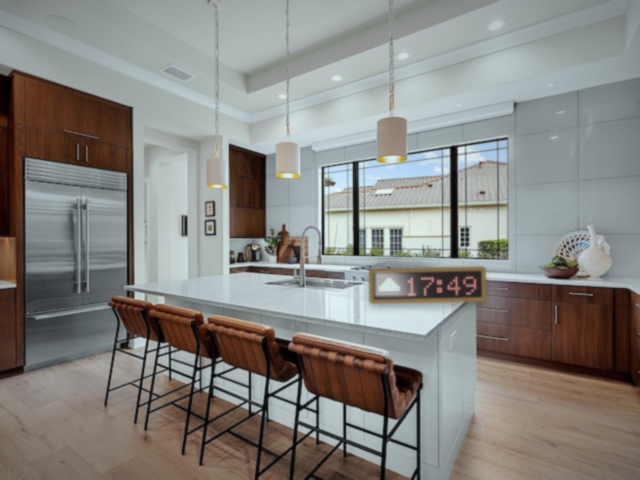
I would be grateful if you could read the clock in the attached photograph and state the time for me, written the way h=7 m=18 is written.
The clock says h=17 m=49
